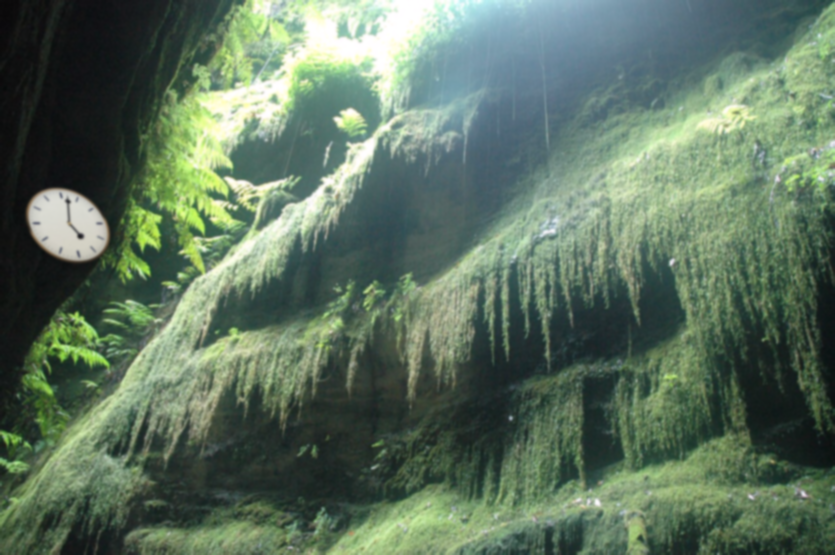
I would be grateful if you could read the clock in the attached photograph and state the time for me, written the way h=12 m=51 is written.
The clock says h=5 m=2
